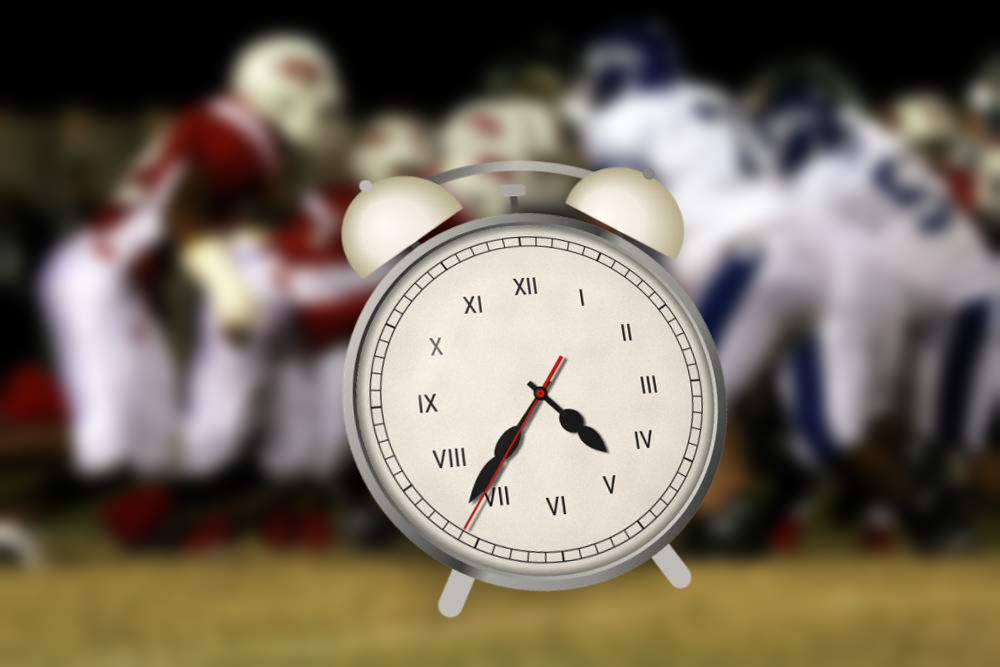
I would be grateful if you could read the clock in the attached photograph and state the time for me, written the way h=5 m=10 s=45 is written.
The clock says h=4 m=36 s=36
